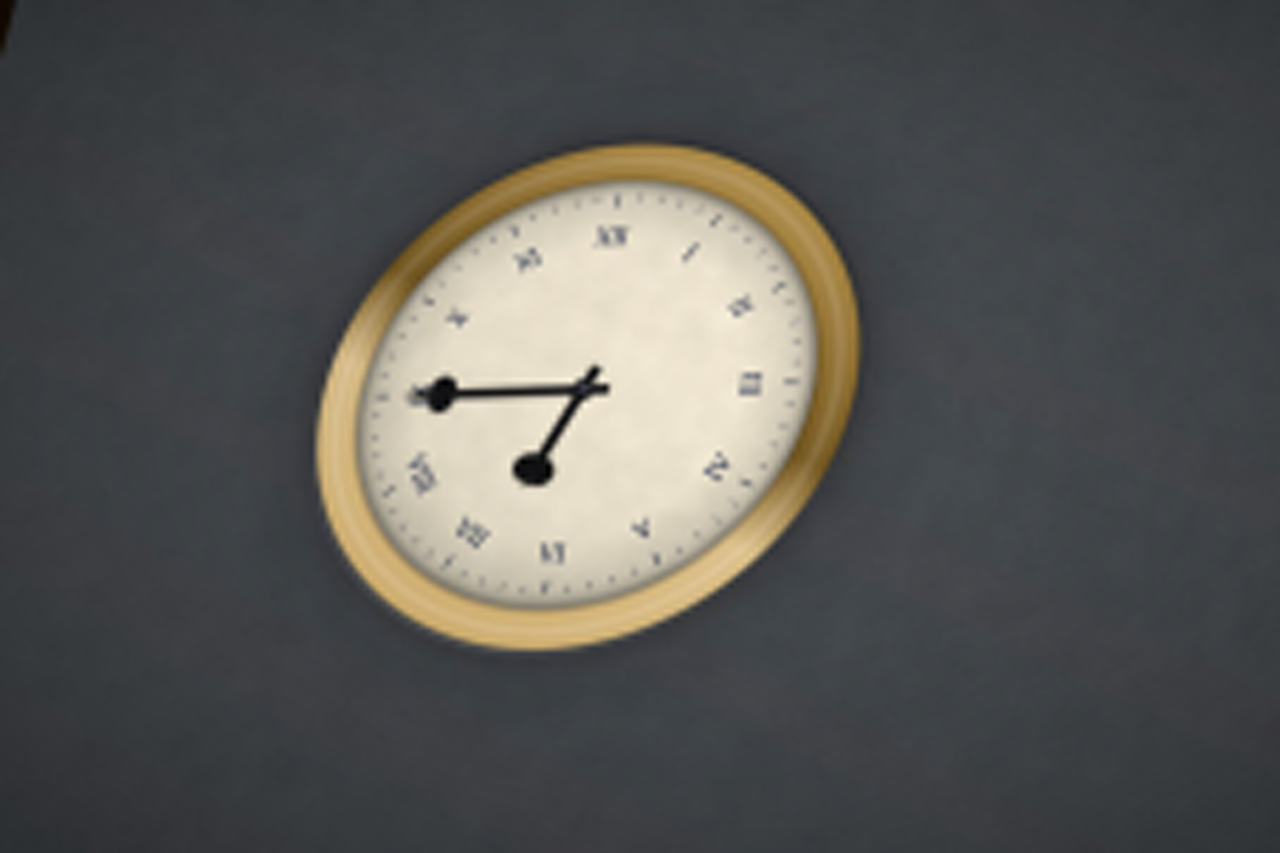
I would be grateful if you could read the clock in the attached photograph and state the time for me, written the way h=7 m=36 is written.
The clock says h=6 m=45
